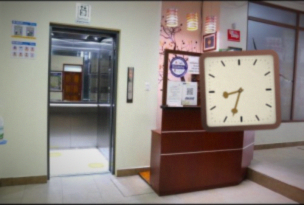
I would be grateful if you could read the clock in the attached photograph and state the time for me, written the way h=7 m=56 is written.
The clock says h=8 m=33
